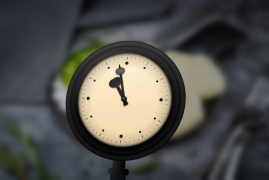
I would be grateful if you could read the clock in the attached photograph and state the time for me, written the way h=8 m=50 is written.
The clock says h=10 m=58
